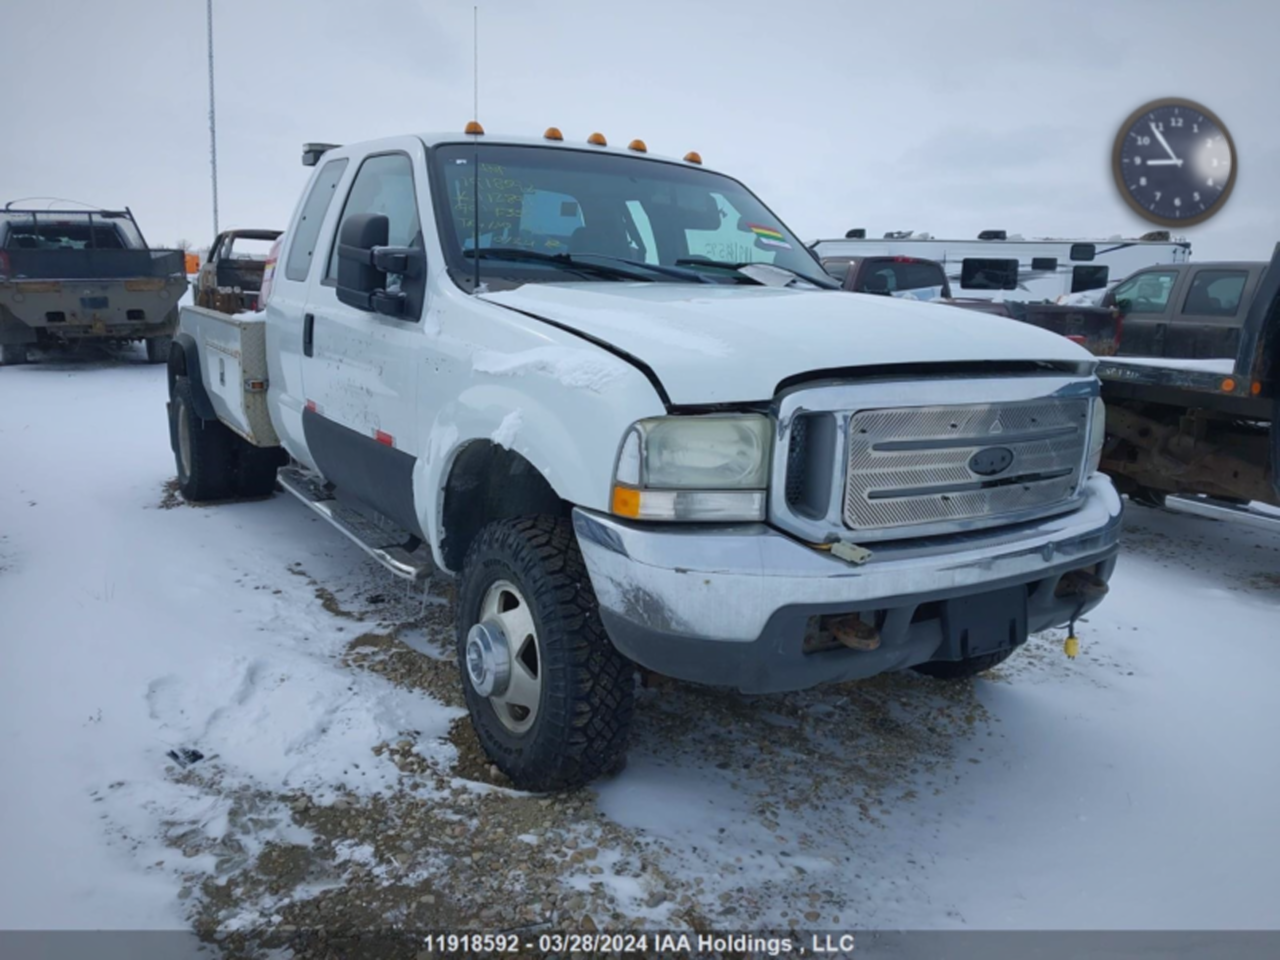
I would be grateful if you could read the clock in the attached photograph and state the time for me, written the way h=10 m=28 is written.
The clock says h=8 m=54
